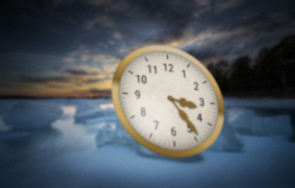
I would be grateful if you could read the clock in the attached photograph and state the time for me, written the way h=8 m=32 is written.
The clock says h=3 m=24
